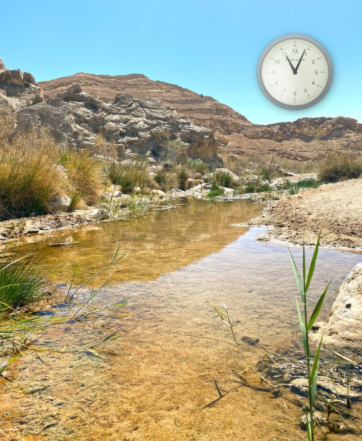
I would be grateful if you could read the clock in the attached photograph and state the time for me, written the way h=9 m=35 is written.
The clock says h=11 m=4
